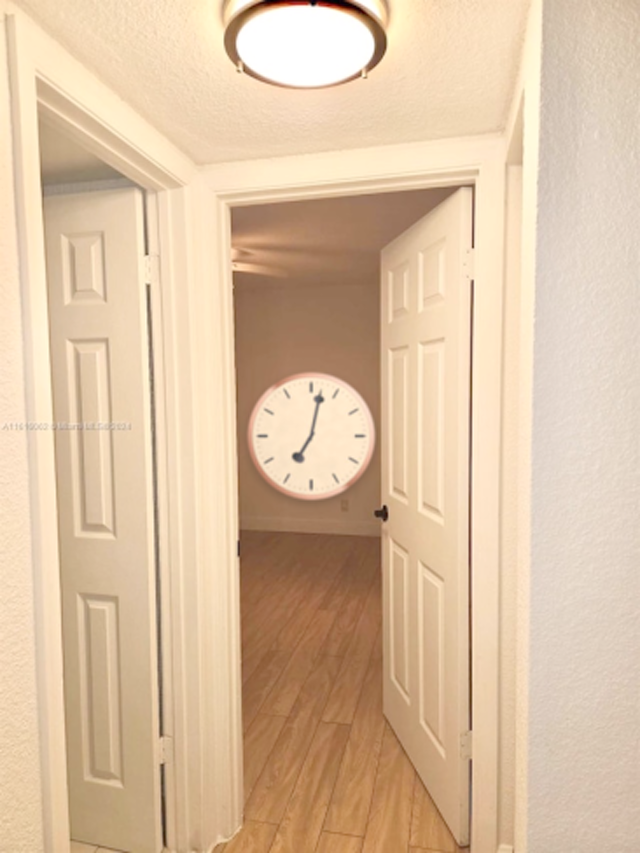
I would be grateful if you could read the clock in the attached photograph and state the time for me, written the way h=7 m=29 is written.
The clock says h=7 m=2
